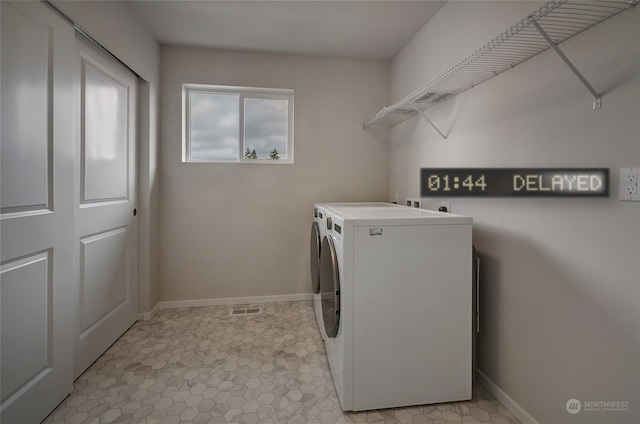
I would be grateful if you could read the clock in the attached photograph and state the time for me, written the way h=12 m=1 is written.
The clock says h=1 m=44
